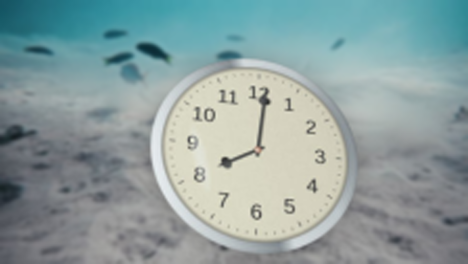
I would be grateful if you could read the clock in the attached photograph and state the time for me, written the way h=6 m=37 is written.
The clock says h=8 m=1
